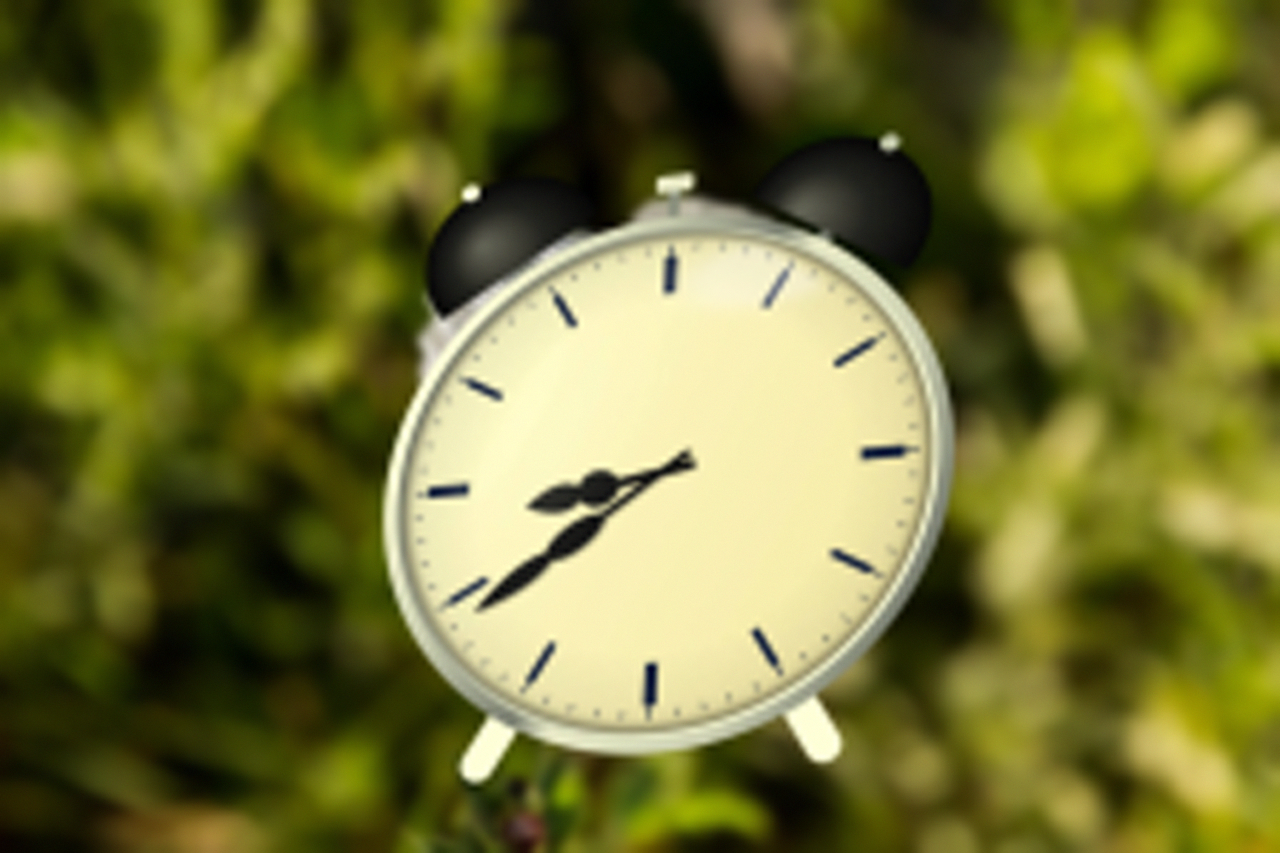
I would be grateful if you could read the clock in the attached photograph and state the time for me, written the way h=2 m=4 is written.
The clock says h=8 m=39
